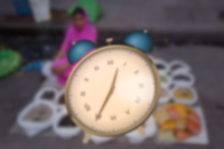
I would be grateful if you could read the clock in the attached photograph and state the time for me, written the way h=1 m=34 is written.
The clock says h=12 m=35
